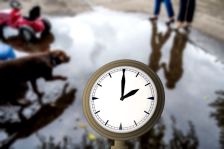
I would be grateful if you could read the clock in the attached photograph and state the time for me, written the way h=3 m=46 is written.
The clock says h=2 m=0
